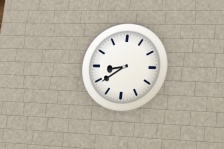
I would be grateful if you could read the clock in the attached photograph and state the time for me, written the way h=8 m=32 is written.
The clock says h=8 m=39
